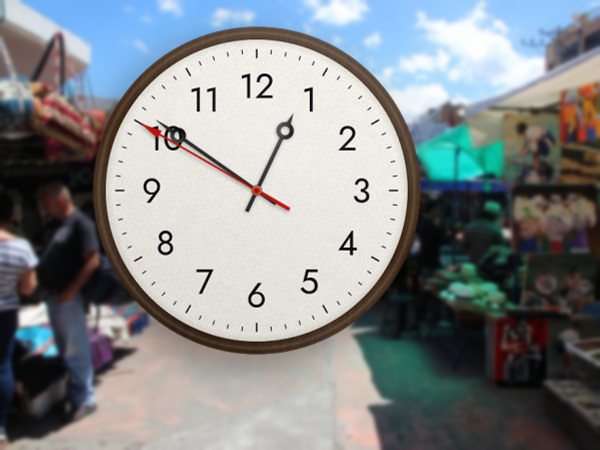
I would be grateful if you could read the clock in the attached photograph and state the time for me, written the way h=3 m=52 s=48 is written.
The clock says h=12 m=50 s=50
